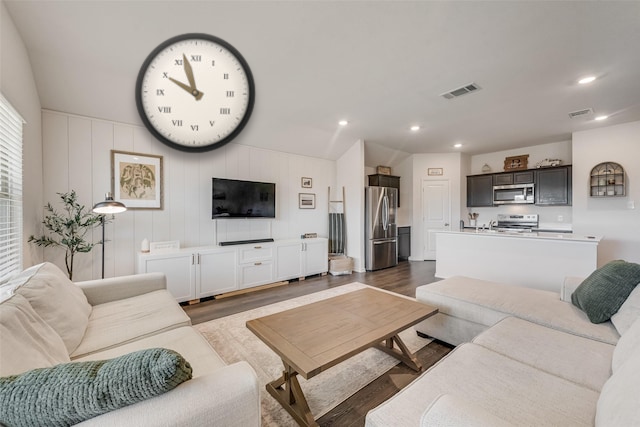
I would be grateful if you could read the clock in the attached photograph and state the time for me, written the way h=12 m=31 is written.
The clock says h=9 m=57
